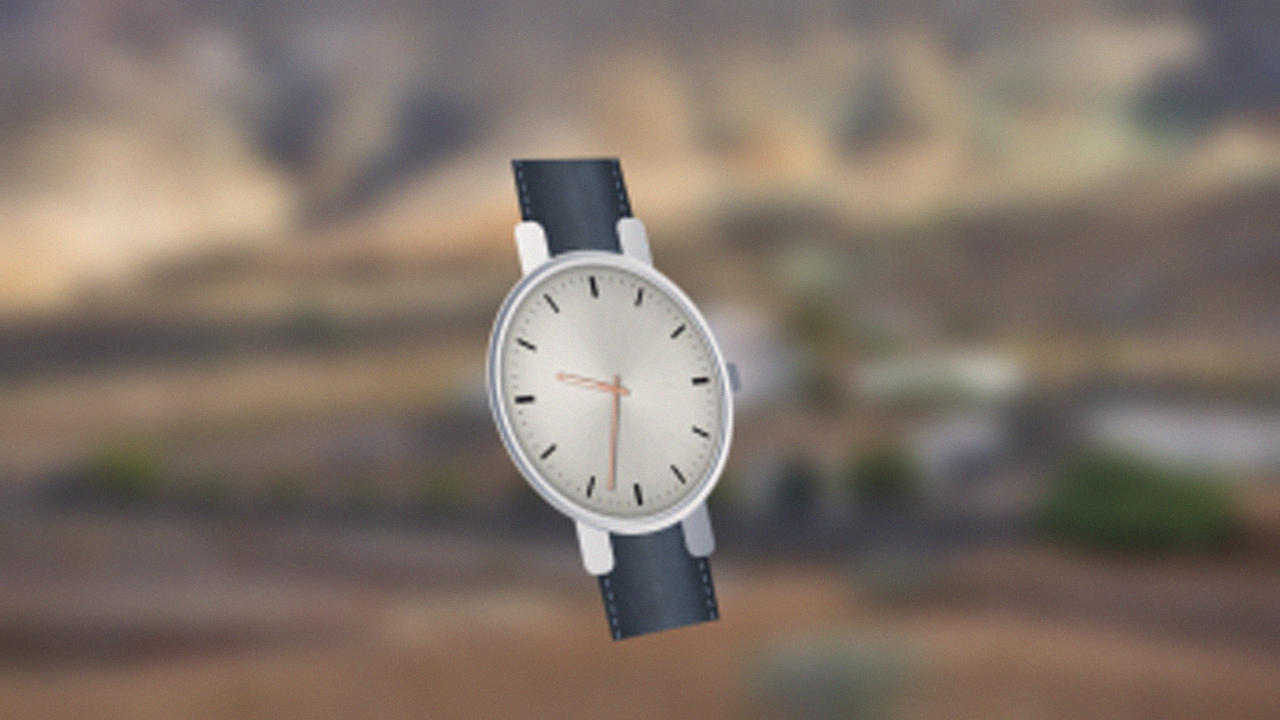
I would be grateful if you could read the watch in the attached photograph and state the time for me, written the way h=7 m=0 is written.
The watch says h=9 m=33
